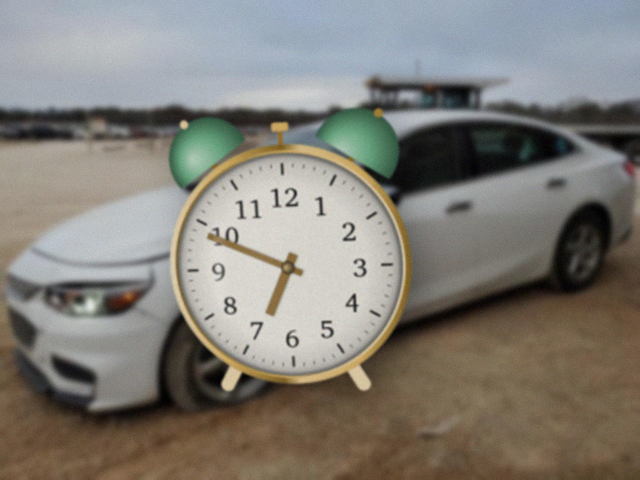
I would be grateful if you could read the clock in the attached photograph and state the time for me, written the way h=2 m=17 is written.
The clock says h=6 m=49
